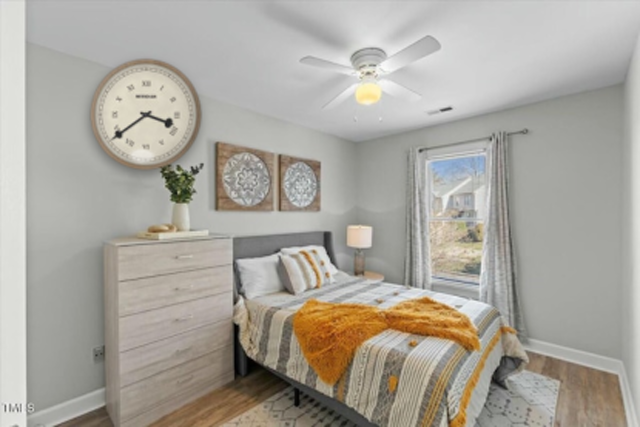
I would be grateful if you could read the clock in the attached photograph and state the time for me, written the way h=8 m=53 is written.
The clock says h=3 m=39
